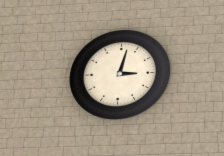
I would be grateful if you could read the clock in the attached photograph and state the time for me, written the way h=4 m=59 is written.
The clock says h=3 m=2
